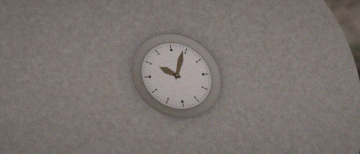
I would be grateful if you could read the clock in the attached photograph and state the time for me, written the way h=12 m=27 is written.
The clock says h=10 m=4
